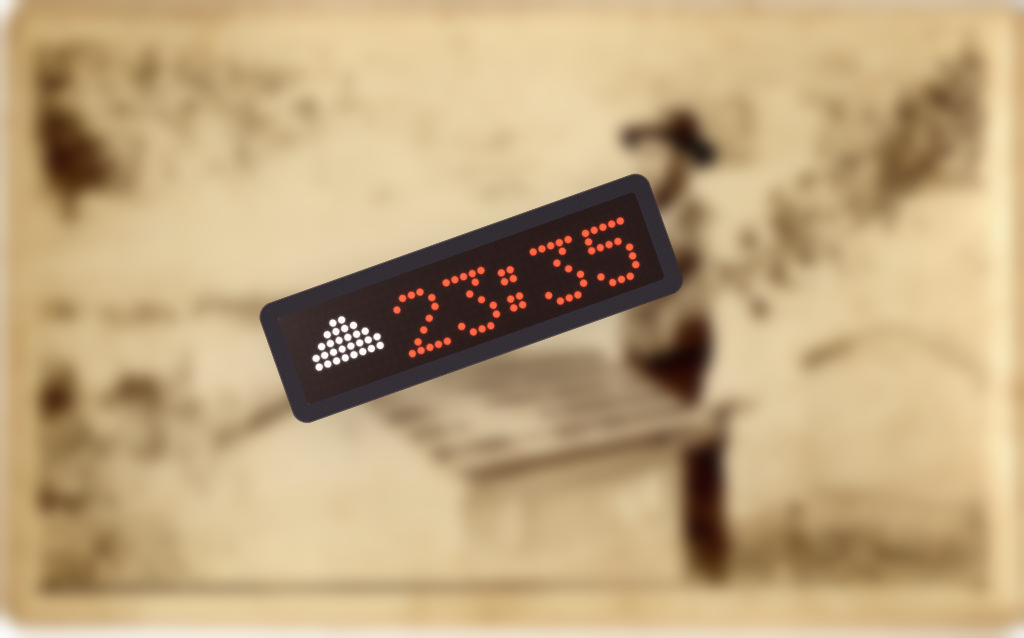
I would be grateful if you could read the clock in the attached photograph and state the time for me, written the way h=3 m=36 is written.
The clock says h=23 m=35
